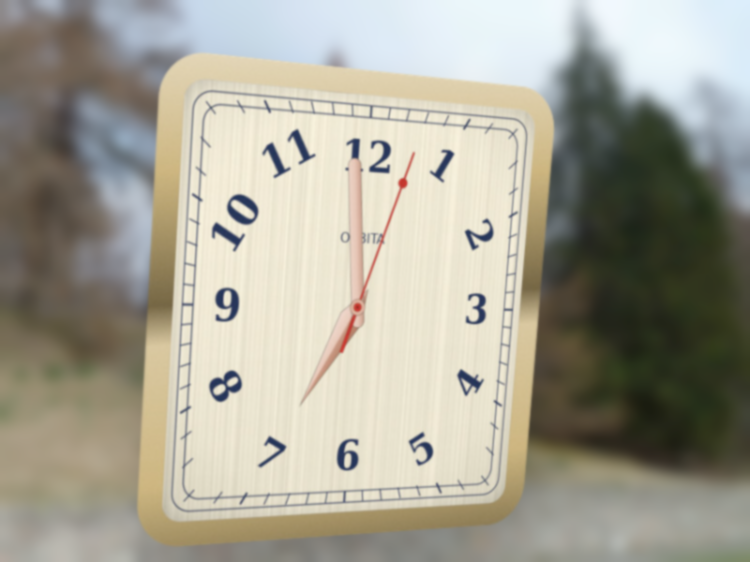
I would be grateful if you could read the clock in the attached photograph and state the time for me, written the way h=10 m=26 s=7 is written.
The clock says h=6 m=59 s=3
